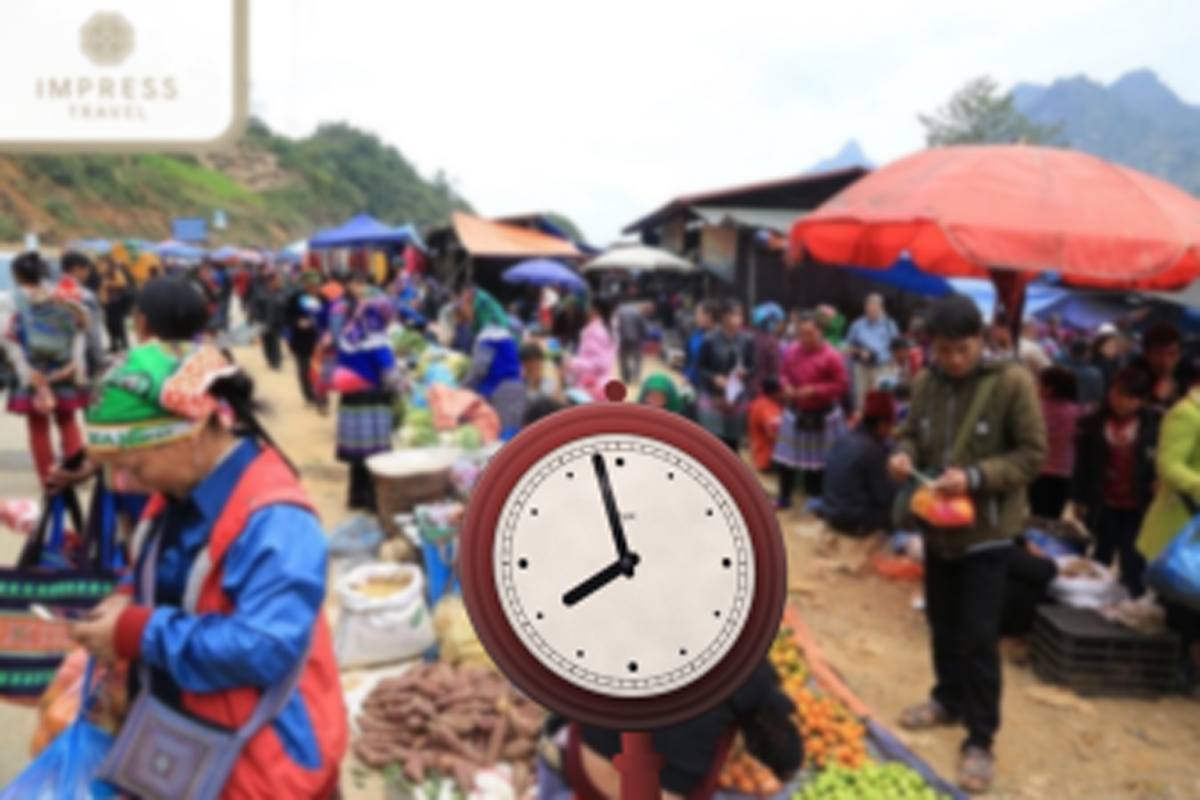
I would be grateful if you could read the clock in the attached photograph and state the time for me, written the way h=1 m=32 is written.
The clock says h=7 m=58
